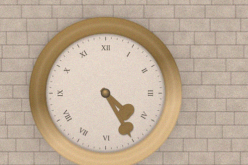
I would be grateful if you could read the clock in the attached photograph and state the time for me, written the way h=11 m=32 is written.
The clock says h=4 m=25
